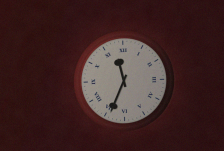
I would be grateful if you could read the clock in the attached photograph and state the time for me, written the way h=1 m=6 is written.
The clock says h=11 m=34
